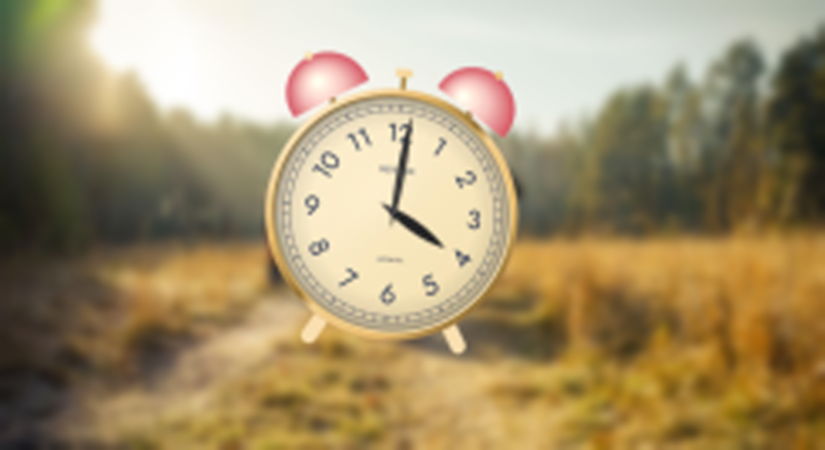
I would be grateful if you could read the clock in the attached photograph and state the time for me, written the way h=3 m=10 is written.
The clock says h=4 m=1
